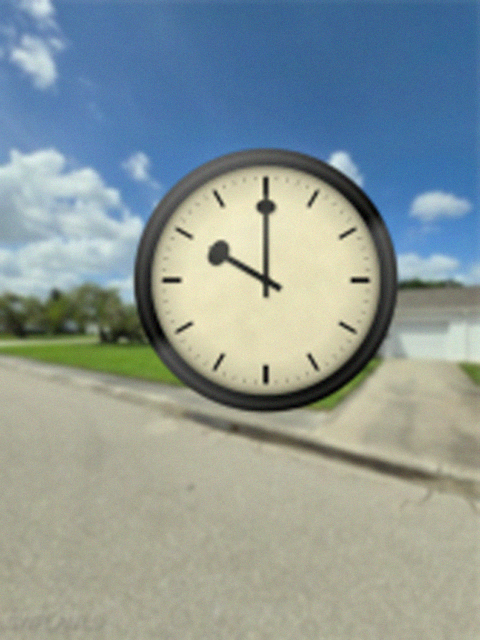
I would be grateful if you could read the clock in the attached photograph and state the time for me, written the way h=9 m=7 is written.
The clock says h=10 m=0
